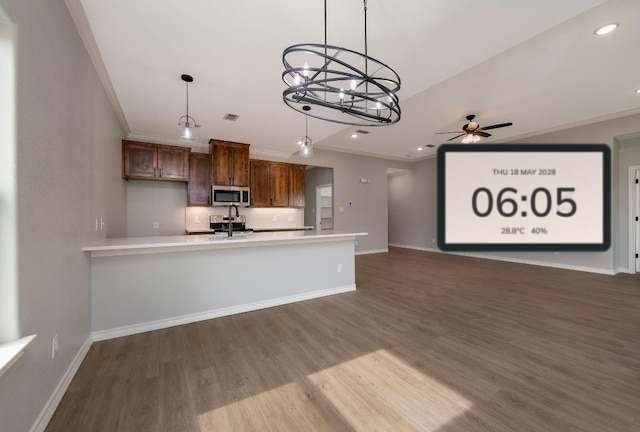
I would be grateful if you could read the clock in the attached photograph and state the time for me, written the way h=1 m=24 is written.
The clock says h=6 m=5
